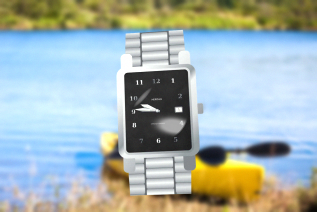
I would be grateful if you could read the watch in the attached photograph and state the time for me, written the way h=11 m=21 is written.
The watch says h=9 m=46
